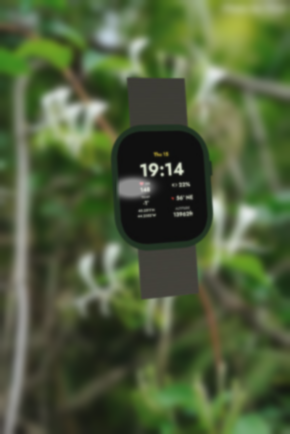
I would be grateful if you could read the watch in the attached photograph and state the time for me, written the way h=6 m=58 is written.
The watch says h=19 m=14
